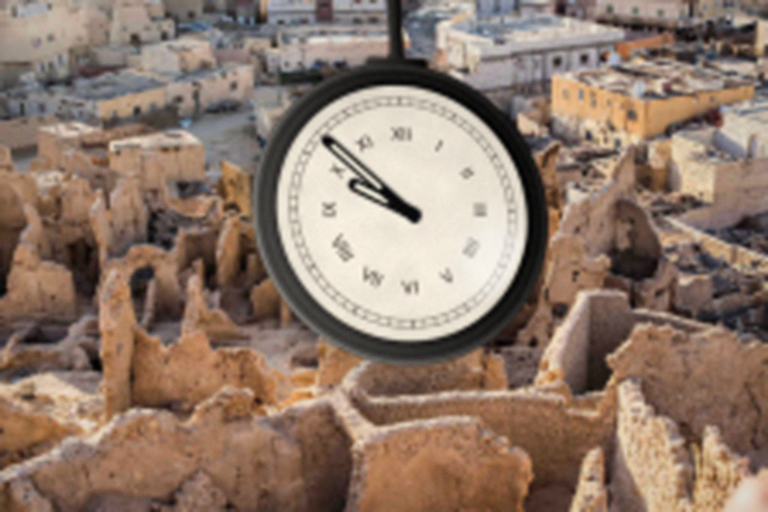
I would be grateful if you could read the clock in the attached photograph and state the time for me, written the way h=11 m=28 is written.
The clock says h=9 m=52
